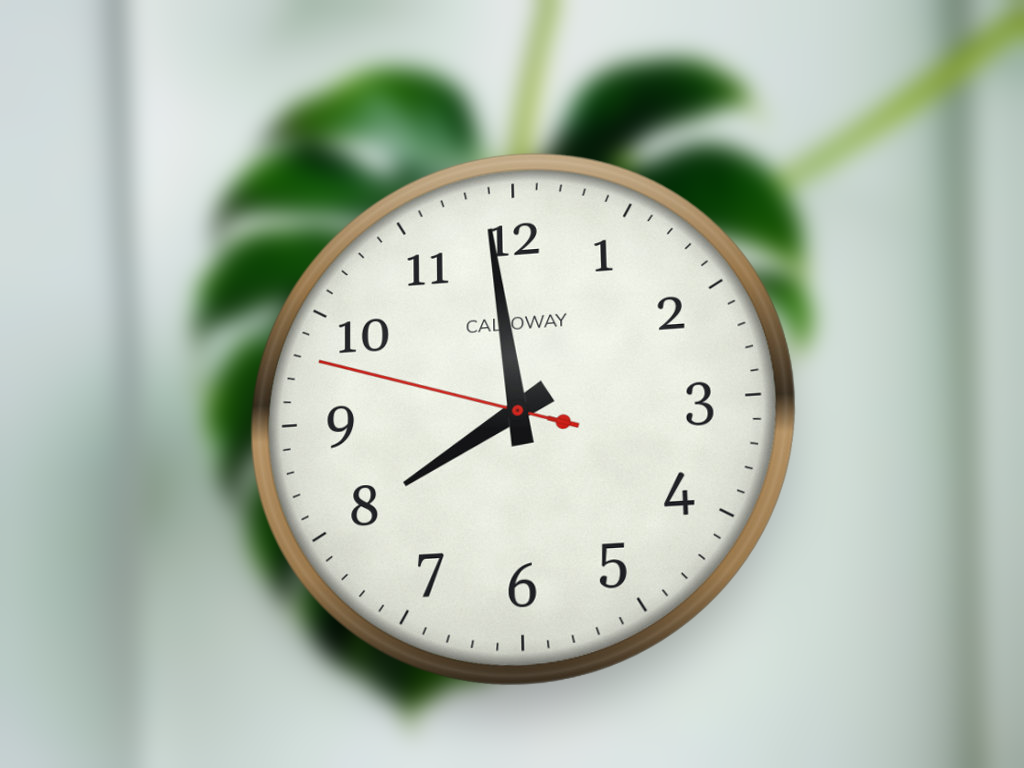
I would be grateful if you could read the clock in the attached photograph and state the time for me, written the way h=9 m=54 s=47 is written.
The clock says h=7 m=58 s=48
